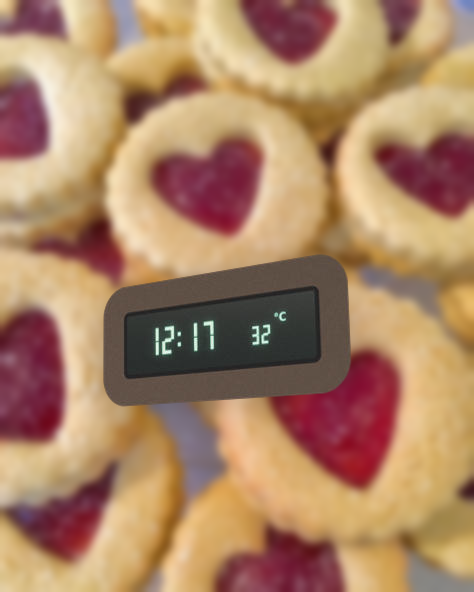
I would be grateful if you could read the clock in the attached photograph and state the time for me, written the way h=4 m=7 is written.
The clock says h=12 m=17
